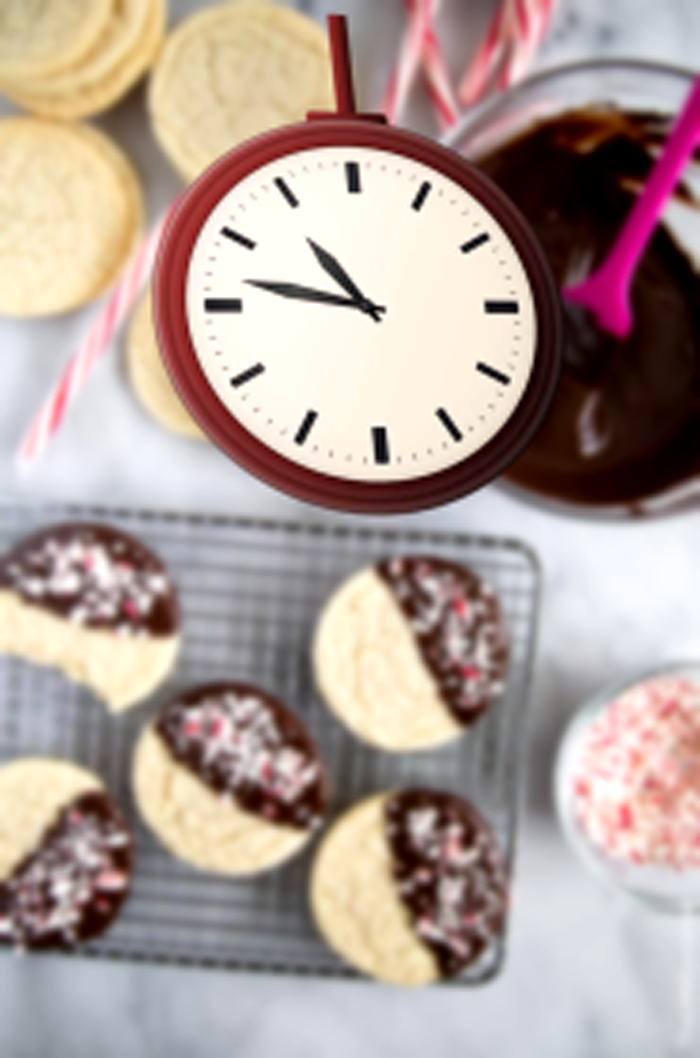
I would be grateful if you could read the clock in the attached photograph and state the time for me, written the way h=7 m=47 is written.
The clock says h=10 m=47
